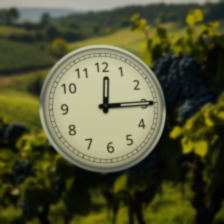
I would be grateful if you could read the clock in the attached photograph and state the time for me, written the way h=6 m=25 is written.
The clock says h=12 m=15
